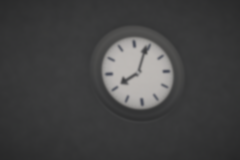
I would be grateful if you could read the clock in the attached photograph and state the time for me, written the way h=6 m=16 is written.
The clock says h=8 m=4
